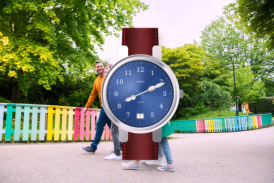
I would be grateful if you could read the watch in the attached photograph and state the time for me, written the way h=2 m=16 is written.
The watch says h=8 m=11
